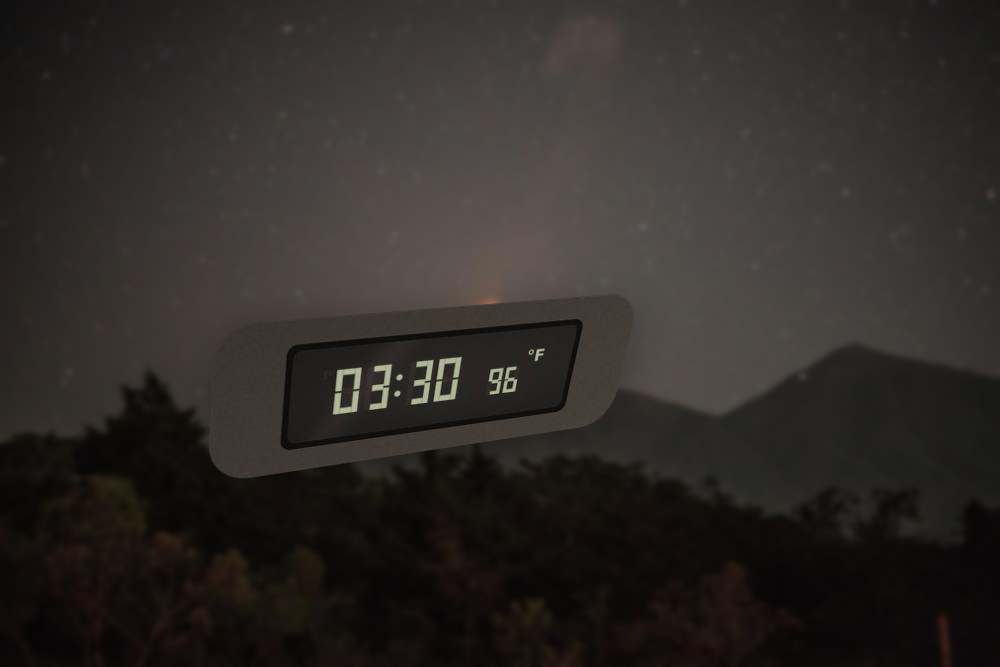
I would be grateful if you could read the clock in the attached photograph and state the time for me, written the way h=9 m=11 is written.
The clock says h=3 m=30
